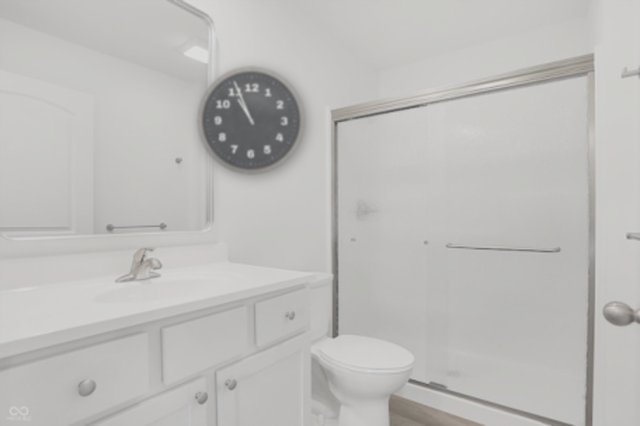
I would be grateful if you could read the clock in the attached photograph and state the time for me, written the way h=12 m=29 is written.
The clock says h=10 m=56
